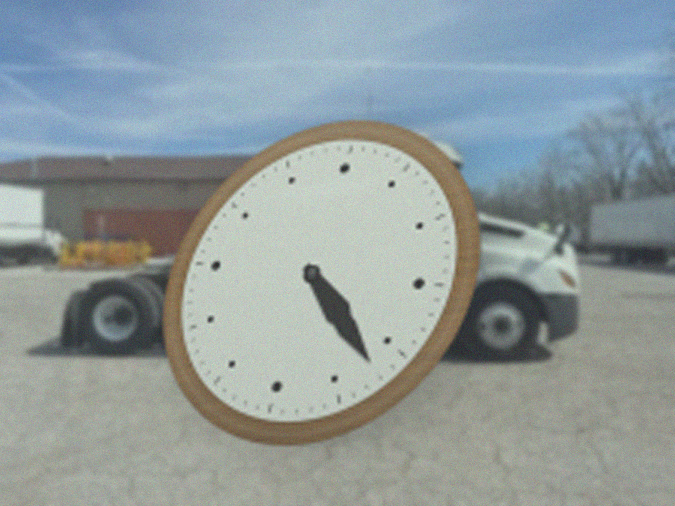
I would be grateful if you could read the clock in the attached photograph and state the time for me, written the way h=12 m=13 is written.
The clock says h=4 m=22
